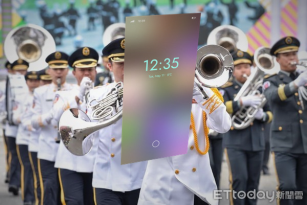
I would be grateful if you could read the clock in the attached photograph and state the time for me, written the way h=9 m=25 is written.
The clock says h=12 m=35
